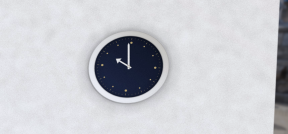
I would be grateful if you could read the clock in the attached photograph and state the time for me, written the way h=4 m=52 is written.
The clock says h=9 m=59
